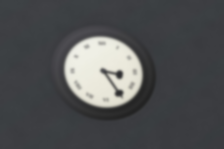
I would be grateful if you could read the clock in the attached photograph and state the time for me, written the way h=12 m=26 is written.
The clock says h=3 m=25
